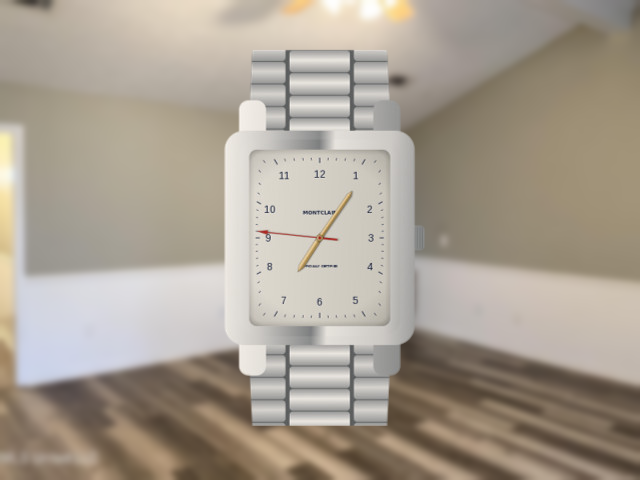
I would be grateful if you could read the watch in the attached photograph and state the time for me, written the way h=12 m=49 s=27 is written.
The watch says h=7 m=5 s=46
